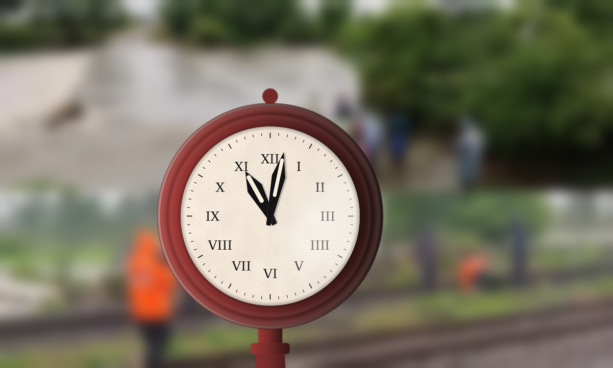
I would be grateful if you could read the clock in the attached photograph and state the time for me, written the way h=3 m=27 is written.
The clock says h=11 m=2
